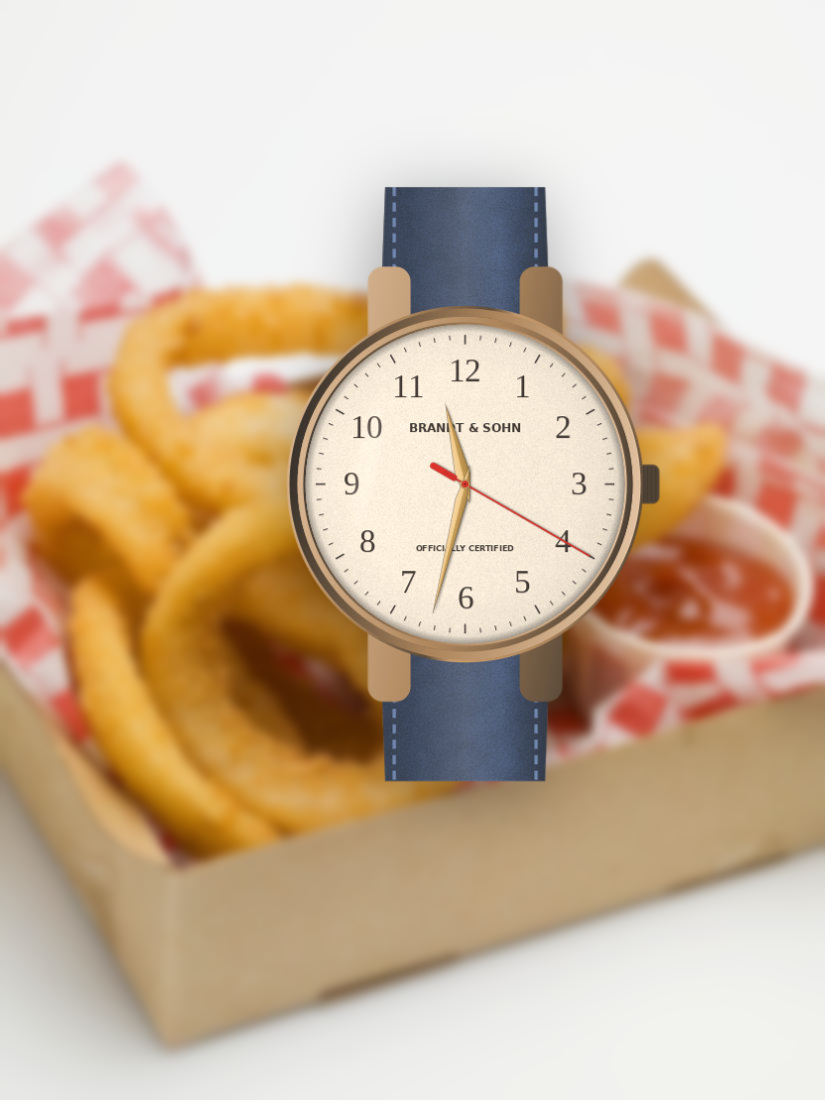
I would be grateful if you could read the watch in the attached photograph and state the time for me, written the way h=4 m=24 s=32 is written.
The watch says h=11 m=32 s=20
